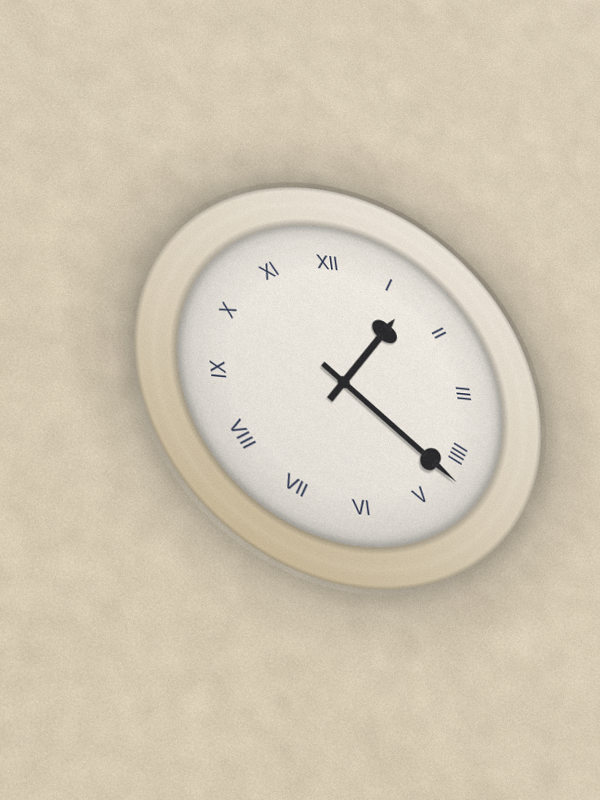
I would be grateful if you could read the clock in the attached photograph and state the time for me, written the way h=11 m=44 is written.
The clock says h=1 m=22
